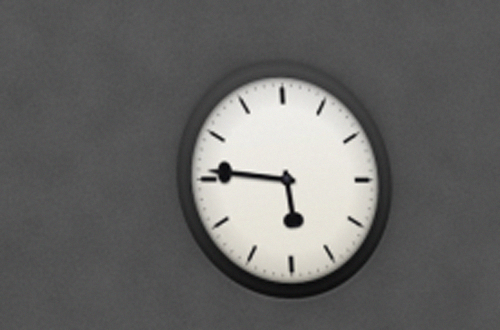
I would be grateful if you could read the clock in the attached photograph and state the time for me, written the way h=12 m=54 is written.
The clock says h=5 m=46
